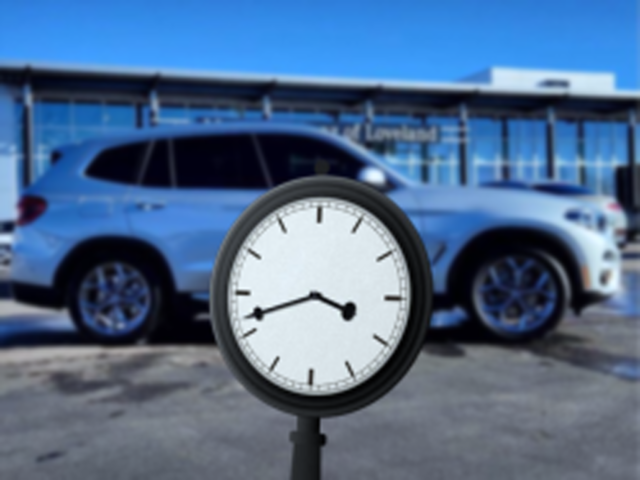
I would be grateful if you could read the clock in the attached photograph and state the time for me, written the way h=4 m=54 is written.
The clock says h=3 m=42
